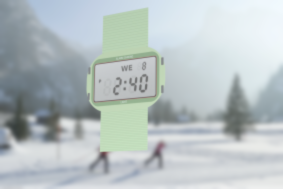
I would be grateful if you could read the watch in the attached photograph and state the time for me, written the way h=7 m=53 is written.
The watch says h=2 m=40
